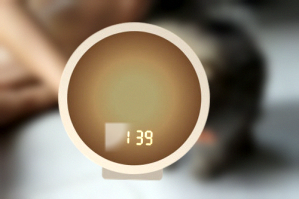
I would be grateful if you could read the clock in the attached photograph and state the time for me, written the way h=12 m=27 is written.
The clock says h=1 m=39
